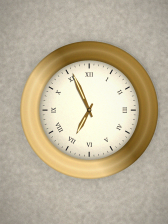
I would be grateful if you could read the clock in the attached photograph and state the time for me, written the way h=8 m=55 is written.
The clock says h=6 m=56
